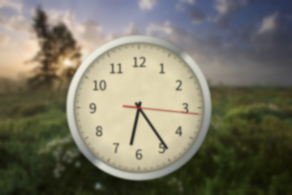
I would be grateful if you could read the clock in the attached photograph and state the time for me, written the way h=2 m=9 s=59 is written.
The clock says h=6 m=24 s=16
